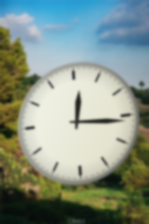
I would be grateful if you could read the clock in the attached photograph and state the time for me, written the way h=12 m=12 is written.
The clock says h=12 m=16
